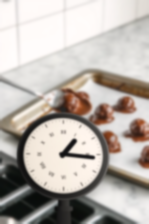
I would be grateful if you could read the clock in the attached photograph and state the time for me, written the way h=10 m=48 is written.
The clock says h=1 m=16
